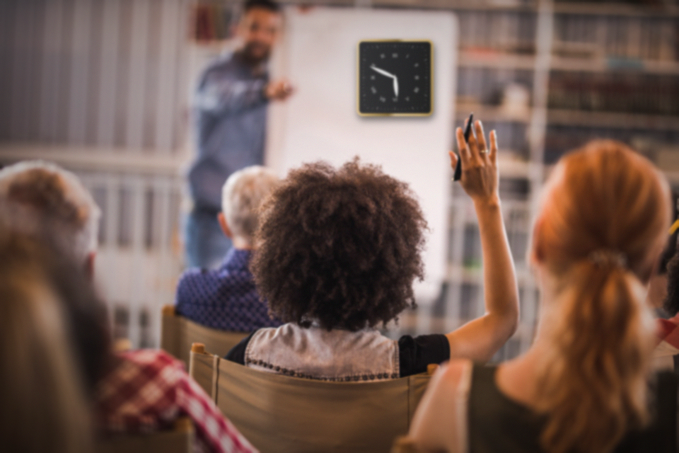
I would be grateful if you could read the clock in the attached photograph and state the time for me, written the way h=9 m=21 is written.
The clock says h=5 m=49
